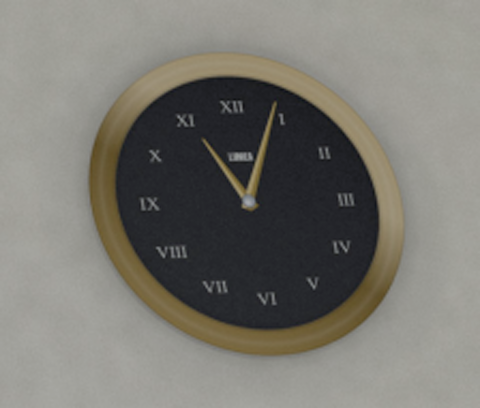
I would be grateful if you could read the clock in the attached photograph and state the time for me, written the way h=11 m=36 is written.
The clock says h=11 m=4
